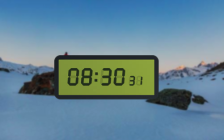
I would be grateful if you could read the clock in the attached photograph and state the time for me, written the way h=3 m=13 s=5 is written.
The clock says h=8 m=30 s=31
